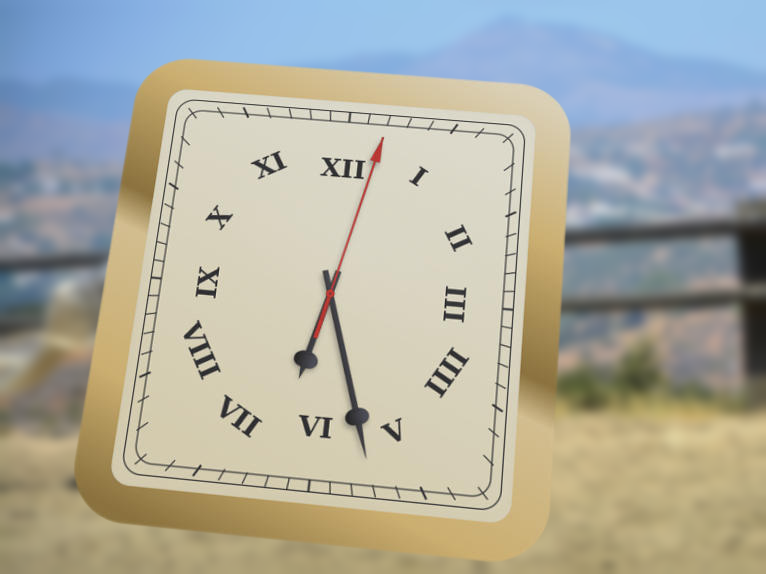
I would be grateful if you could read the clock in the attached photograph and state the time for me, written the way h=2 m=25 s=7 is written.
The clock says h=6 m=27 s=2
